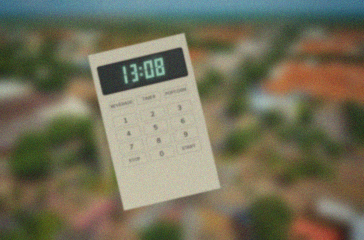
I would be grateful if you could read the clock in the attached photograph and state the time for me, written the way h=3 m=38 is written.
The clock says h=13 m=8
